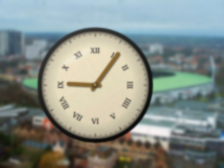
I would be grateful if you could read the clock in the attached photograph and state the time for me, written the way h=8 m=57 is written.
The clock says h=9 m=6
